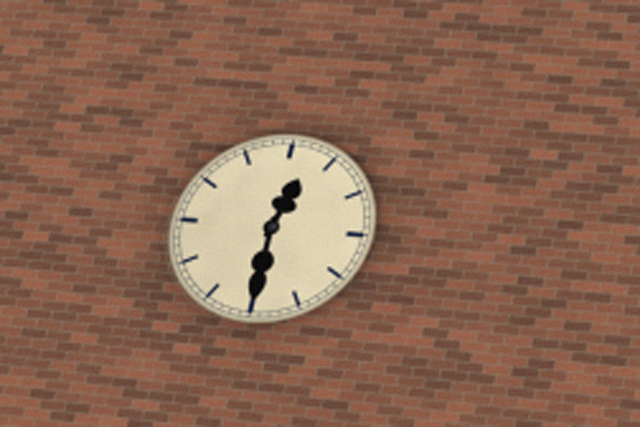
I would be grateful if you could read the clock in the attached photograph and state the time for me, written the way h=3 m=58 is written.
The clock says h=12 m=30
